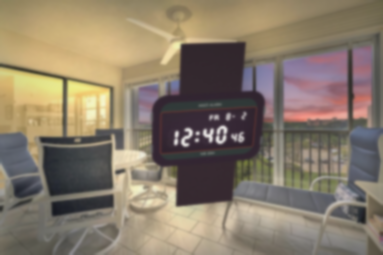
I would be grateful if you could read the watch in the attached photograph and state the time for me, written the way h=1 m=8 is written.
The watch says h=12 m=40
